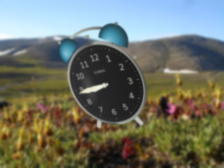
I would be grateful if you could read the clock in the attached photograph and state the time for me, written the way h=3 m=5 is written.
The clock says h=8 m=44
